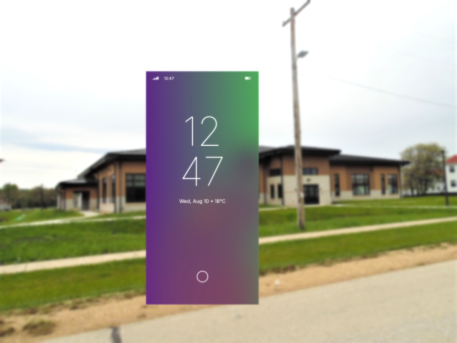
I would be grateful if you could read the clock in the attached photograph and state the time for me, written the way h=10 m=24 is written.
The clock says h=12 m=47
